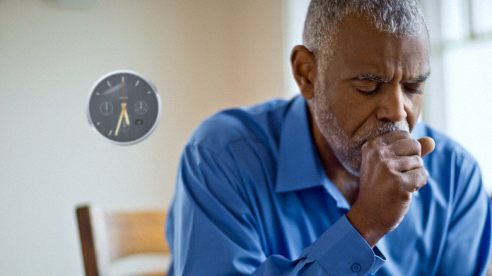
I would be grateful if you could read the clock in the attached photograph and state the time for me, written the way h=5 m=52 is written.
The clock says h=5 m=33
